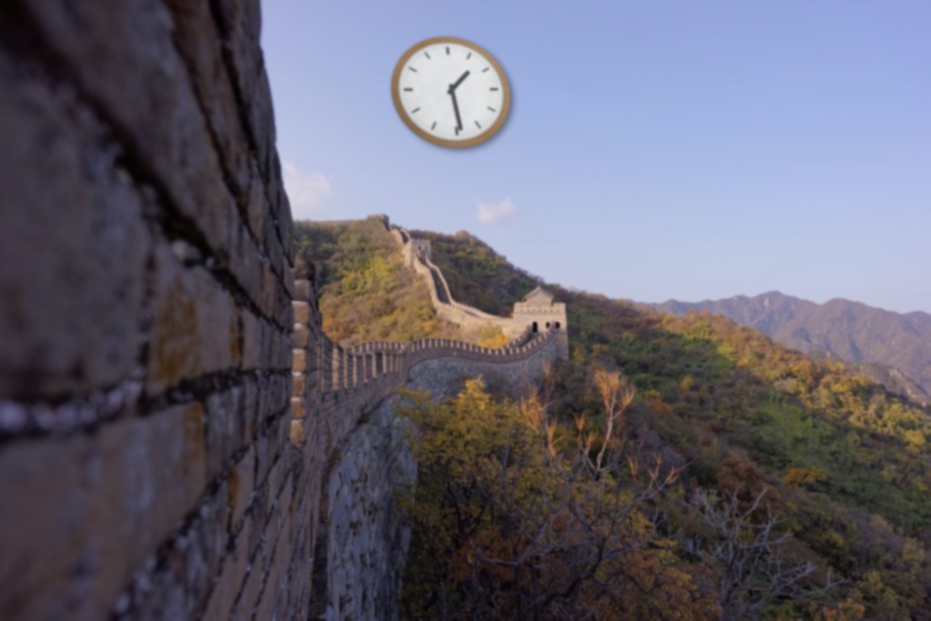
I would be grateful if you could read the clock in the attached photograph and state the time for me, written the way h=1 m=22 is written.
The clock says h=1 m=29
